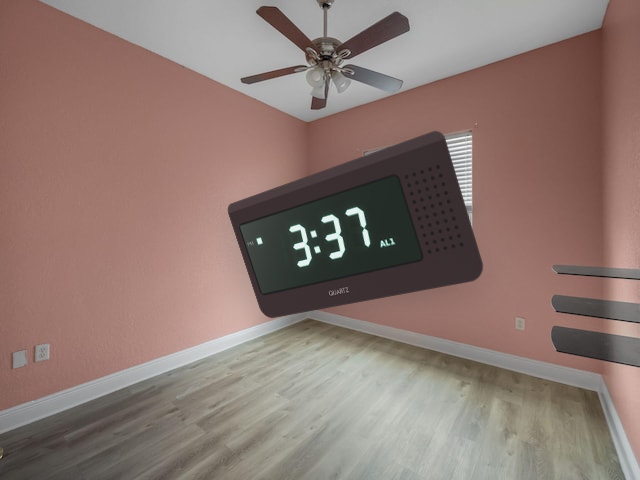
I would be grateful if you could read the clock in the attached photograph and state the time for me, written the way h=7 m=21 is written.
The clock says h=3 m=37
